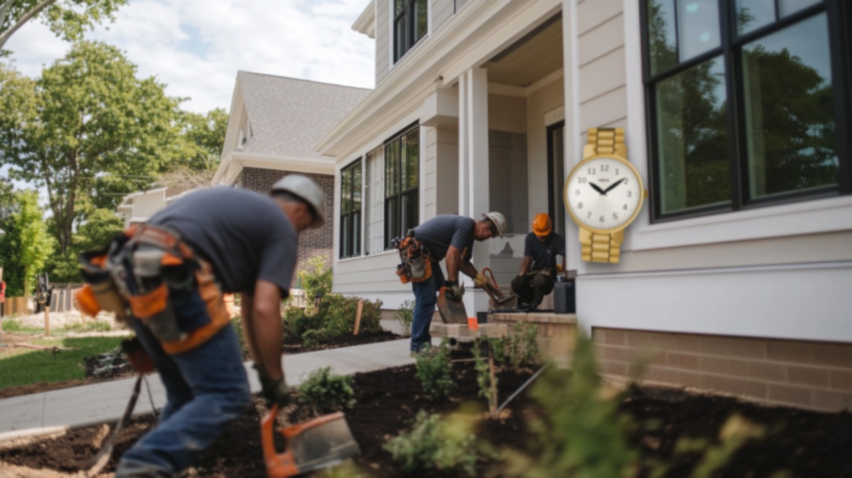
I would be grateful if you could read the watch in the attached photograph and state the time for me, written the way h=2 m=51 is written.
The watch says h=10 m=9
